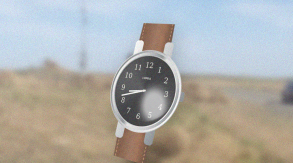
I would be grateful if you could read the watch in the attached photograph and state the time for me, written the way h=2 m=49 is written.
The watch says h=8 m=42
